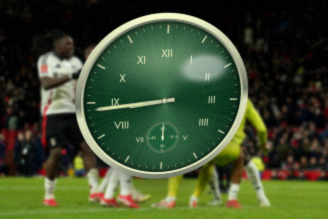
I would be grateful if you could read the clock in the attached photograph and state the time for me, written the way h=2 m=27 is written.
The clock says h=8 m=44
